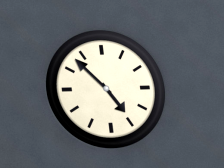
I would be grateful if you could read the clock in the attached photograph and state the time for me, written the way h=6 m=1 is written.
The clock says h=4 m=53
